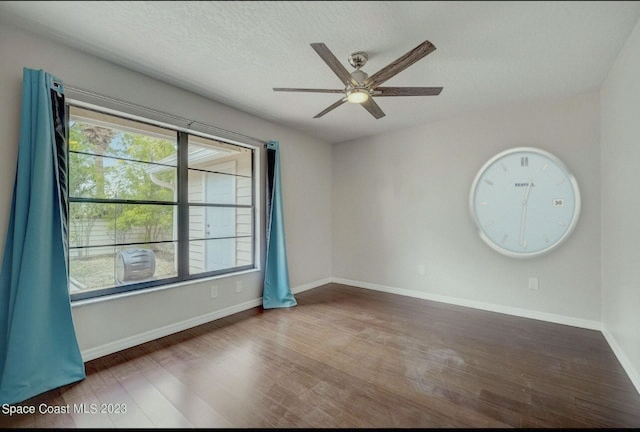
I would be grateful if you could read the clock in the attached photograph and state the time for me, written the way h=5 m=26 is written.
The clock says h=12 m=31
